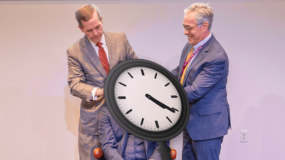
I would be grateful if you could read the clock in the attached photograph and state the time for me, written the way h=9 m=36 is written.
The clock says h=4 m=21
